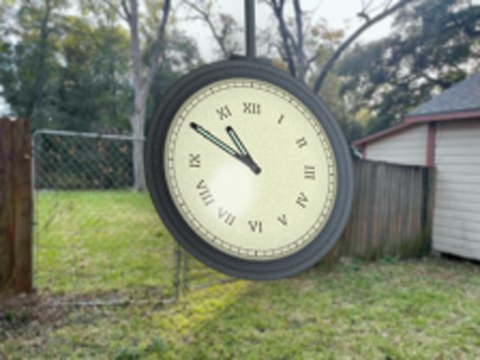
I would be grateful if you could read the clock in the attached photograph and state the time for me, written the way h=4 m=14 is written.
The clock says h=10 m=50
